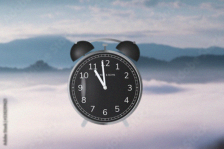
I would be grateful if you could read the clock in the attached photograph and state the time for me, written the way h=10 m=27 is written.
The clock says h=10 m=59
